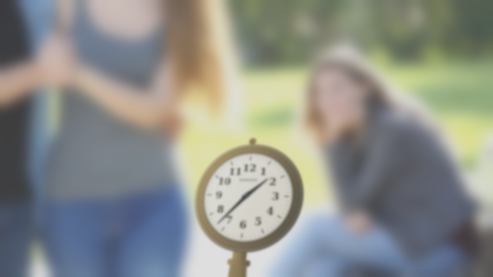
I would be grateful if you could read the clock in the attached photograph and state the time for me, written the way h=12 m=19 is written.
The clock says h=1 m=37
